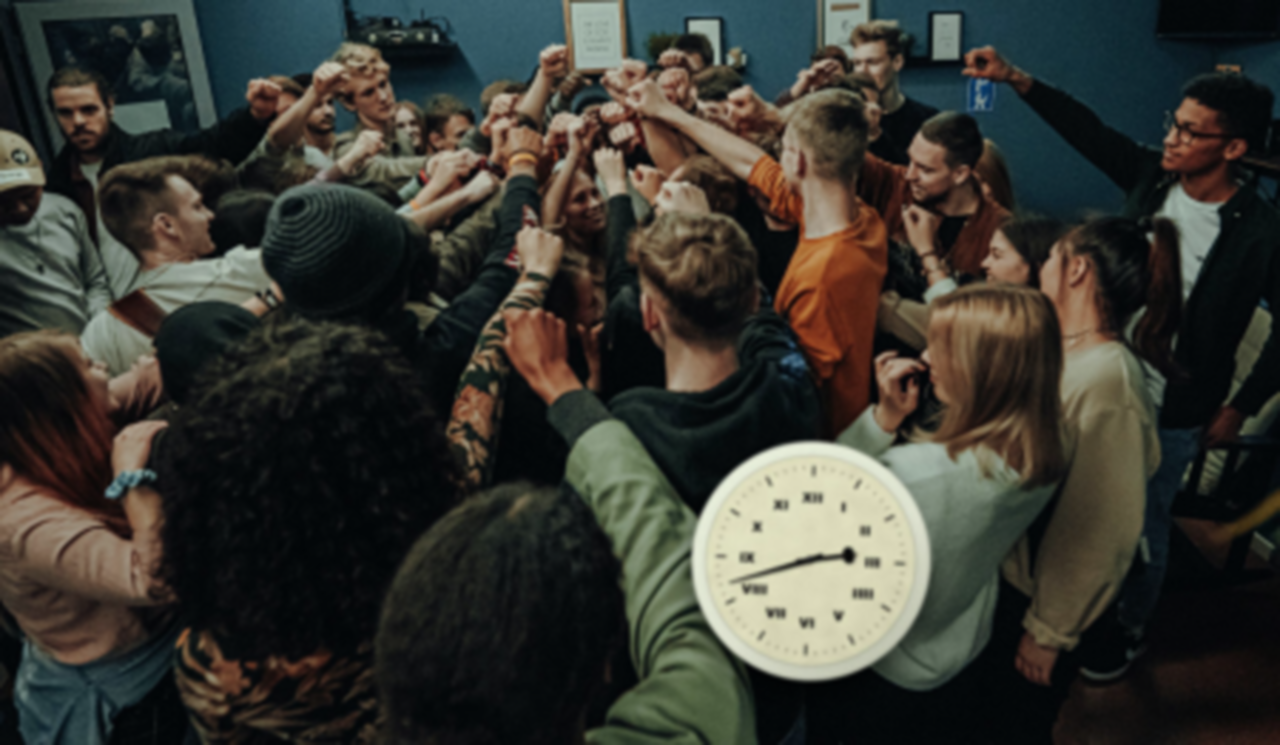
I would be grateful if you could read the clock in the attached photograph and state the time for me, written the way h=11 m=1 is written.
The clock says h=2 m=42
